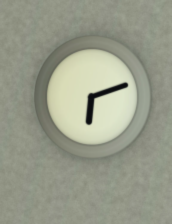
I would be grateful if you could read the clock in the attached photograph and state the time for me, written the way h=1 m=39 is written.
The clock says h=6 m=12
